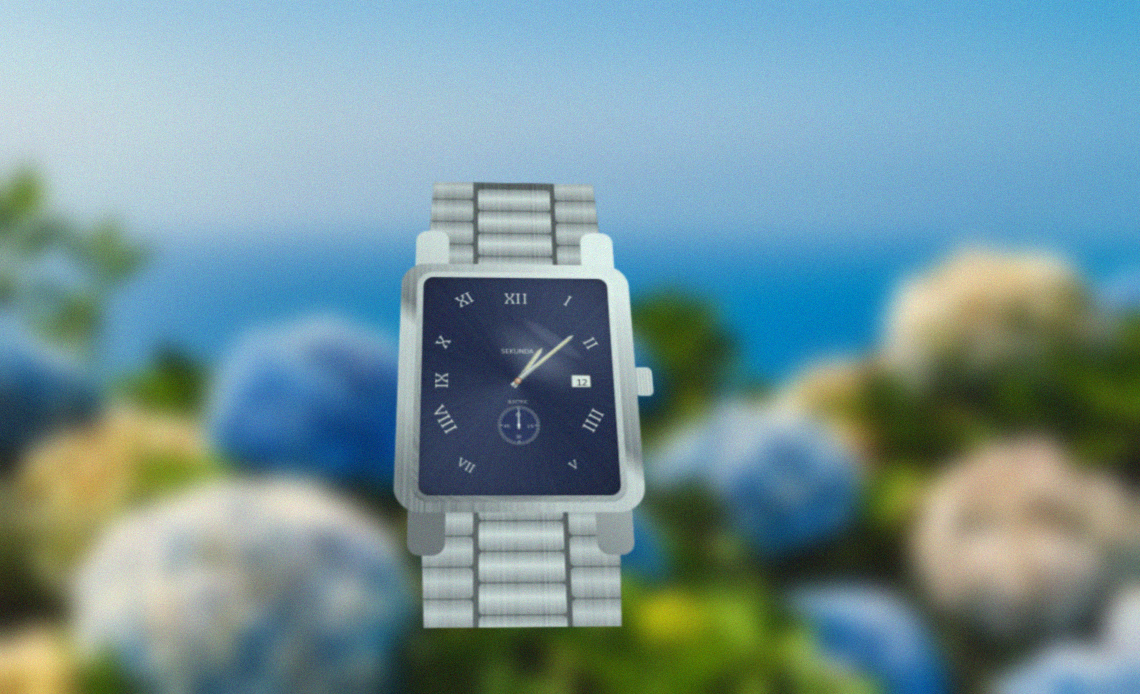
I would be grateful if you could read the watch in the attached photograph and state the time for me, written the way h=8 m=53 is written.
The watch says h=1 m=8
